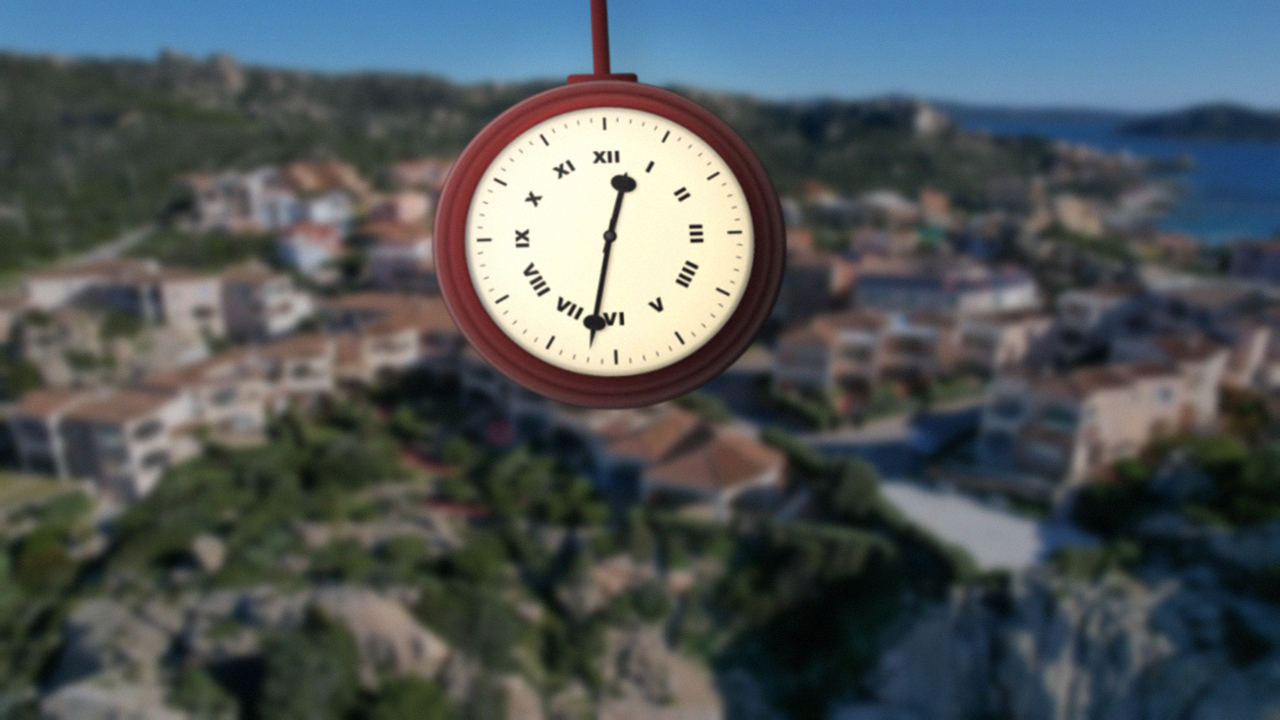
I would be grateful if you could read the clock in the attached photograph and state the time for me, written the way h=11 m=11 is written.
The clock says h=12 m=32
